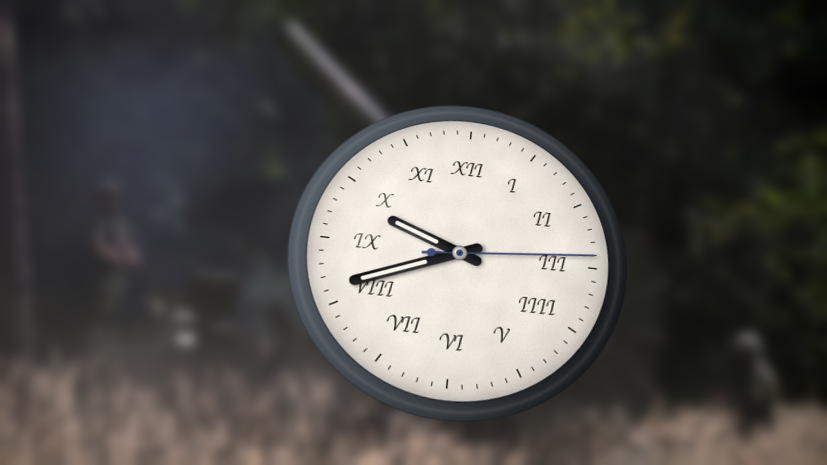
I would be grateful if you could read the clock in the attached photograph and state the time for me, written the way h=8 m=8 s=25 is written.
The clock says h=9 m=41 s=14
